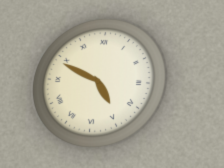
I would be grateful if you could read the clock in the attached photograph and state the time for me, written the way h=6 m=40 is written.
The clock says h=4 m=49
